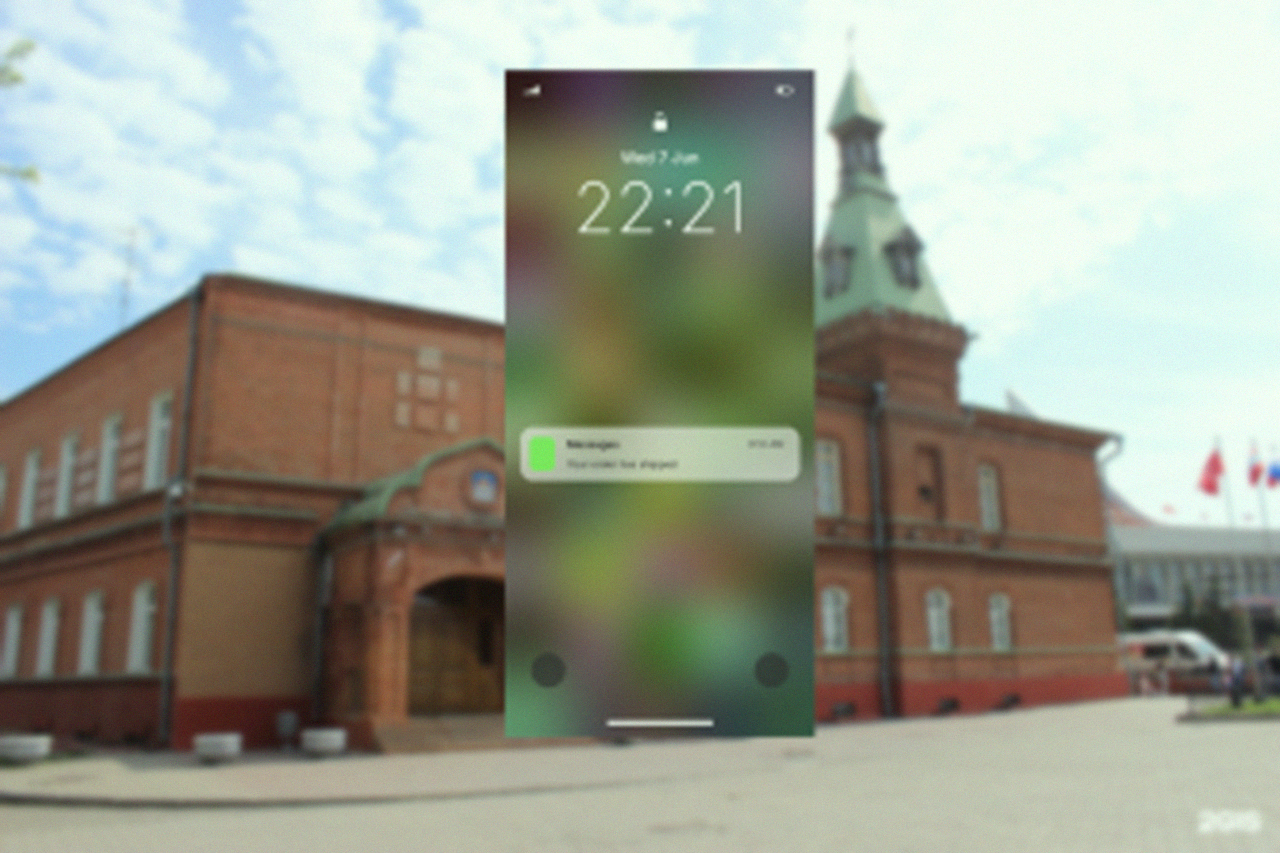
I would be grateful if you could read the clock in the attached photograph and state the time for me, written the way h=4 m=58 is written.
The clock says h=22 m=21
